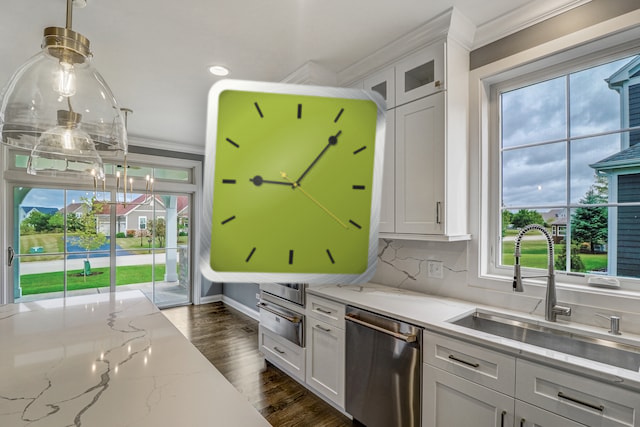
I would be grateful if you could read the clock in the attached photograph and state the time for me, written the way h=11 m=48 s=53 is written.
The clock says h=9 m=6 s=21
